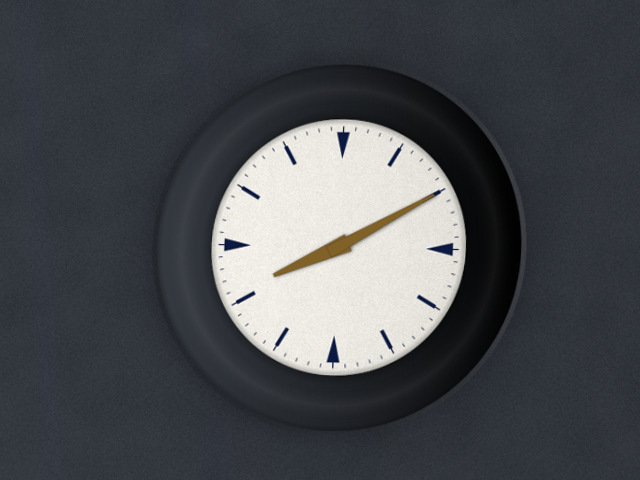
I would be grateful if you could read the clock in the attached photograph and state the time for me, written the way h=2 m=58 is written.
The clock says h=8 m=10
